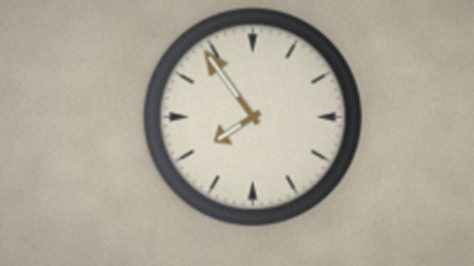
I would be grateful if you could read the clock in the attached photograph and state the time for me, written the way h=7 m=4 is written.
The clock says h=7 m=54
